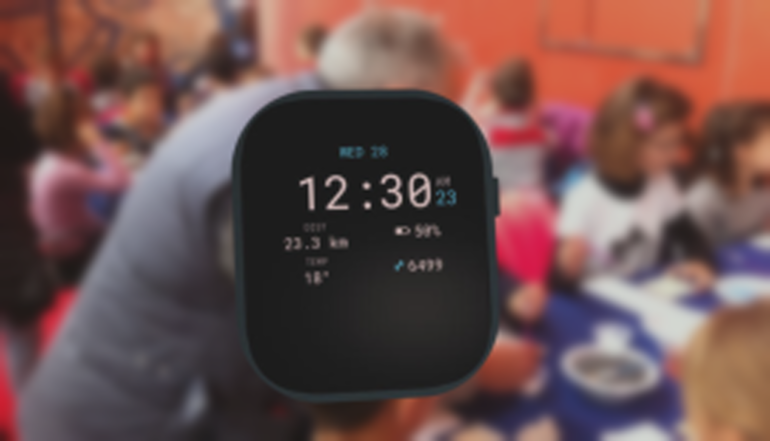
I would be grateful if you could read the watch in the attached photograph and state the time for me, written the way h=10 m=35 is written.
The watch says h=12 m=30
